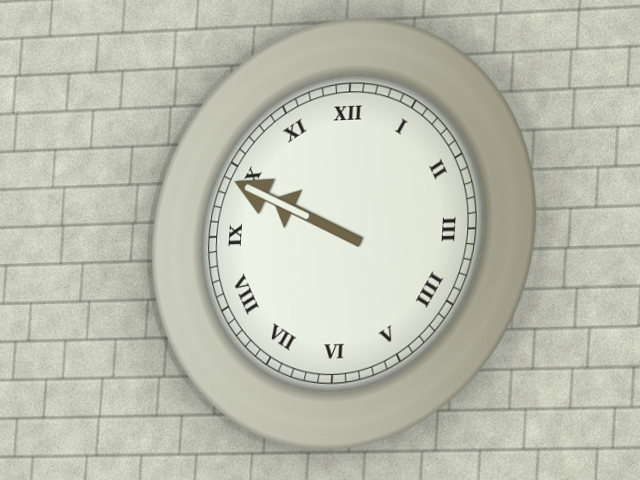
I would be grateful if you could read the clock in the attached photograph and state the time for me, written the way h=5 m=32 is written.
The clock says h=9 m=49
